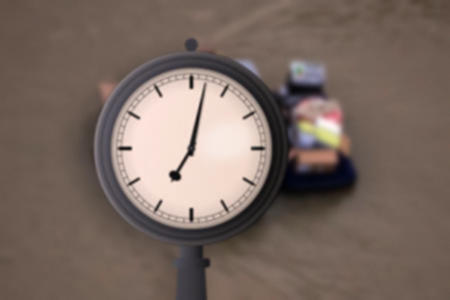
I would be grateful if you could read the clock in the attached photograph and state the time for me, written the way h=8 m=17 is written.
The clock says h=7 m=2
